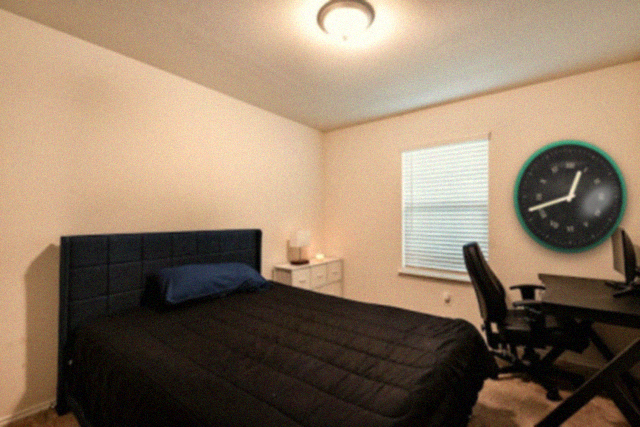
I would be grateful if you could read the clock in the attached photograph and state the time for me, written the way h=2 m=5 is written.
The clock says h=12 m=42
